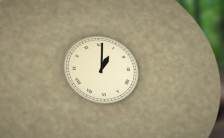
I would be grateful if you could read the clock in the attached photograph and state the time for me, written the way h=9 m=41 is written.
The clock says h=1 m=1
